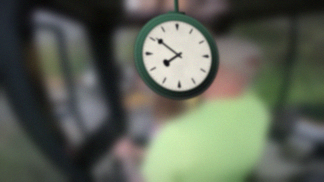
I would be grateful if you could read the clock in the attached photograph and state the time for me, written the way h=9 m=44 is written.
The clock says h=7 m=51
